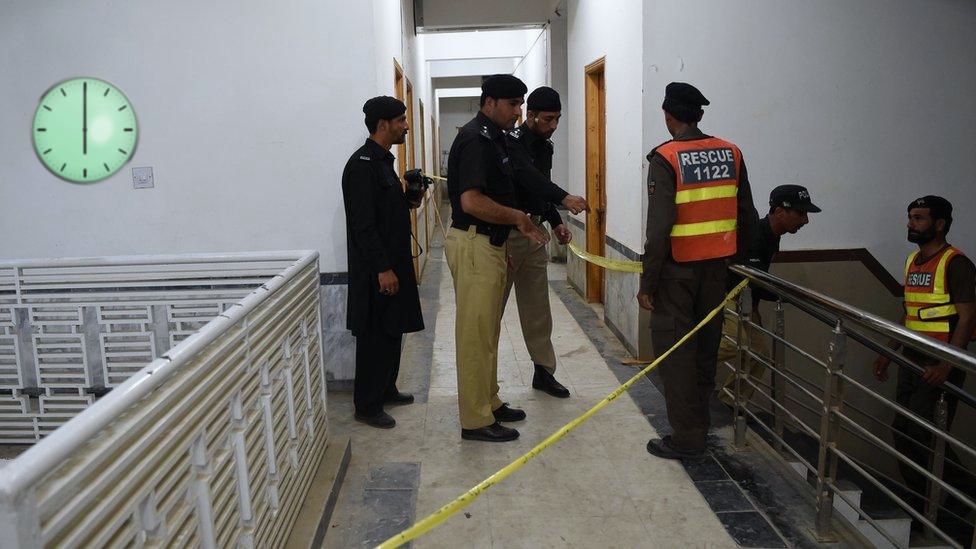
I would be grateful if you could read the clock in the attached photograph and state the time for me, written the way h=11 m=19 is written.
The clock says h=6 m=0
